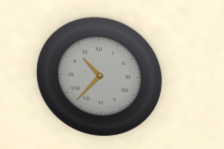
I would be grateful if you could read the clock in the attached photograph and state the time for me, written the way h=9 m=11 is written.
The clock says h=10 m=37
